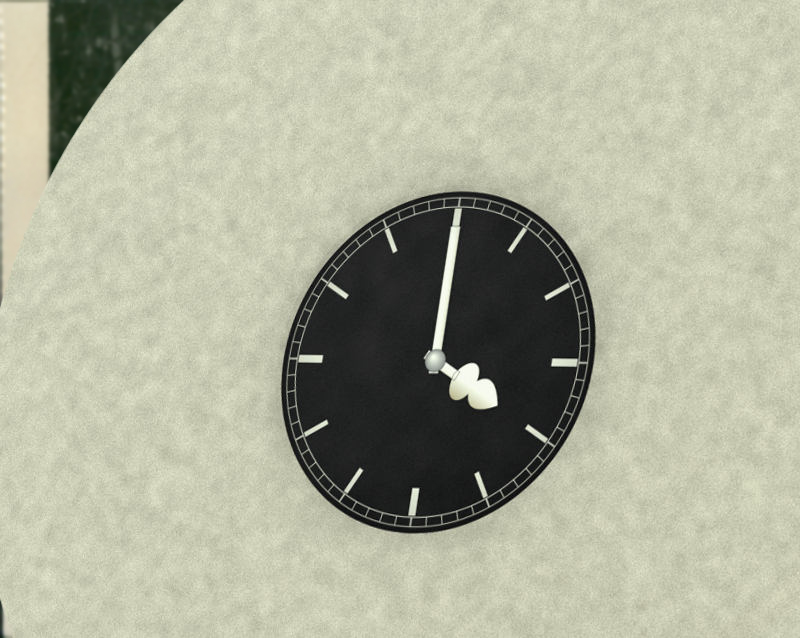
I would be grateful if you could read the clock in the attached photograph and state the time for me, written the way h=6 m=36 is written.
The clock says h=4 m=0
